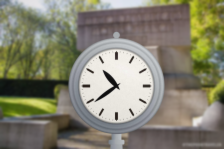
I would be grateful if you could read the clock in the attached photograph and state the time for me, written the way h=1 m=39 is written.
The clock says h=10 m=39
